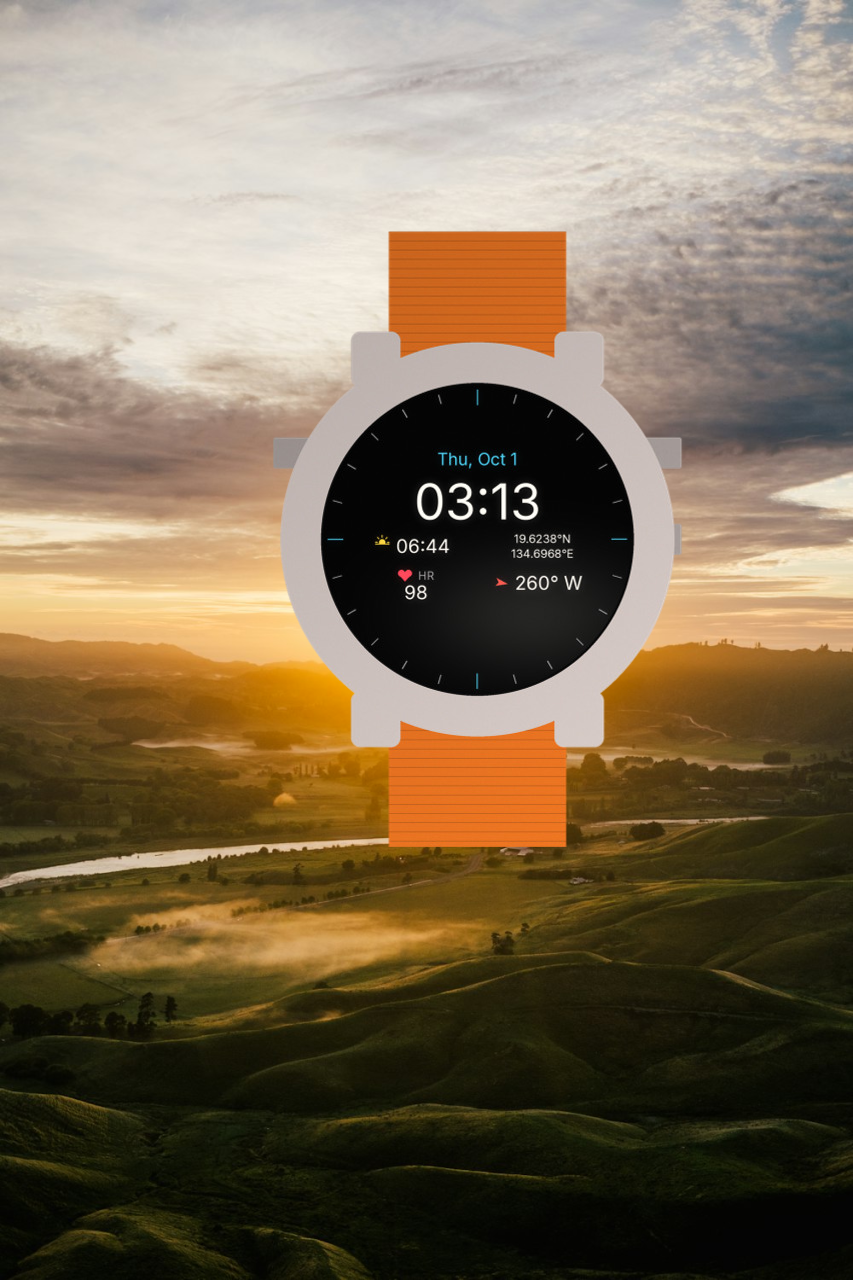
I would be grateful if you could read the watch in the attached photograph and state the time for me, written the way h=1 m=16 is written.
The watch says h=3 m=13
